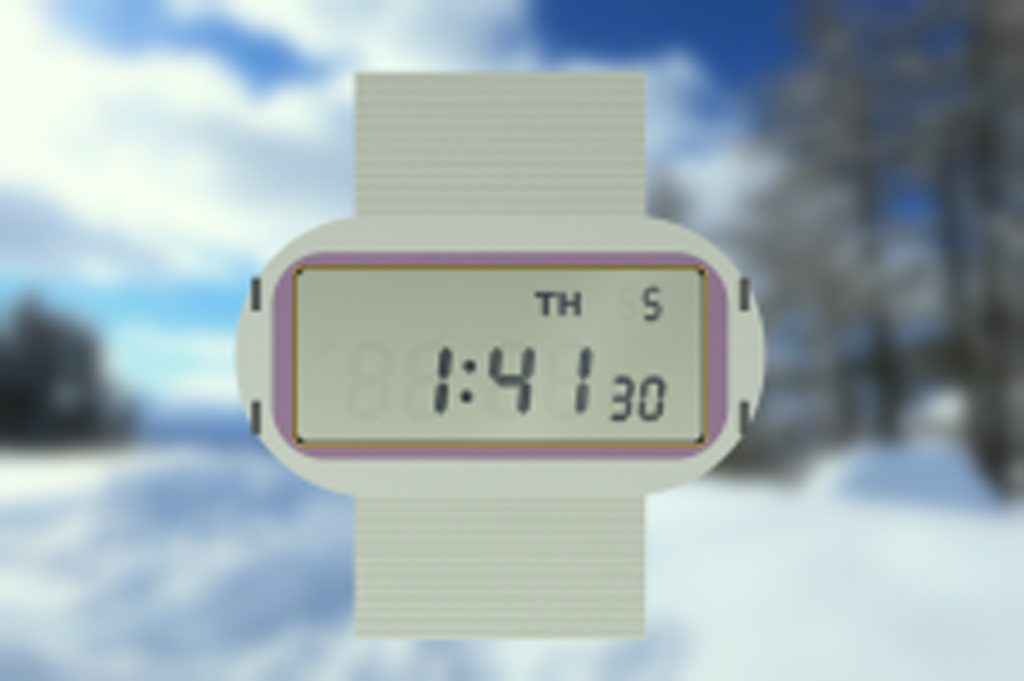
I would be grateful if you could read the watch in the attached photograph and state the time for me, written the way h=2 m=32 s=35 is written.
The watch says h=1 m=41 s=30
